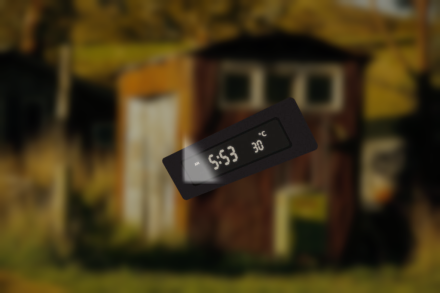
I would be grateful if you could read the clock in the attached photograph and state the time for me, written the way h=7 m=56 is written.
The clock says h=5 m=53
